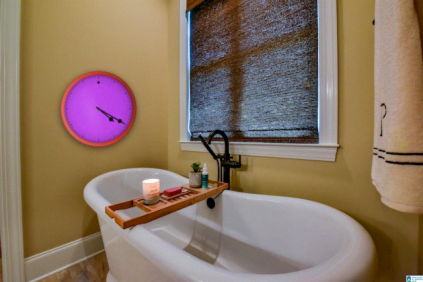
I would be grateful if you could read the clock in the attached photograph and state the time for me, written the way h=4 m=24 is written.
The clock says h=4 m=20
